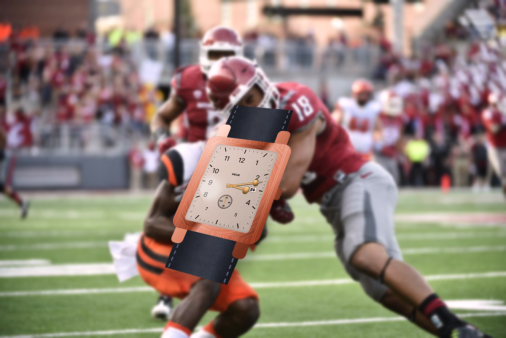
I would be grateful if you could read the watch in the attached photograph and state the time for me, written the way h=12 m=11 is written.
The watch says h=3 m=12
